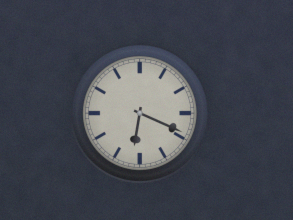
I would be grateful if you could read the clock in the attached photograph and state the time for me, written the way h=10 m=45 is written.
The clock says h=6 m=19
